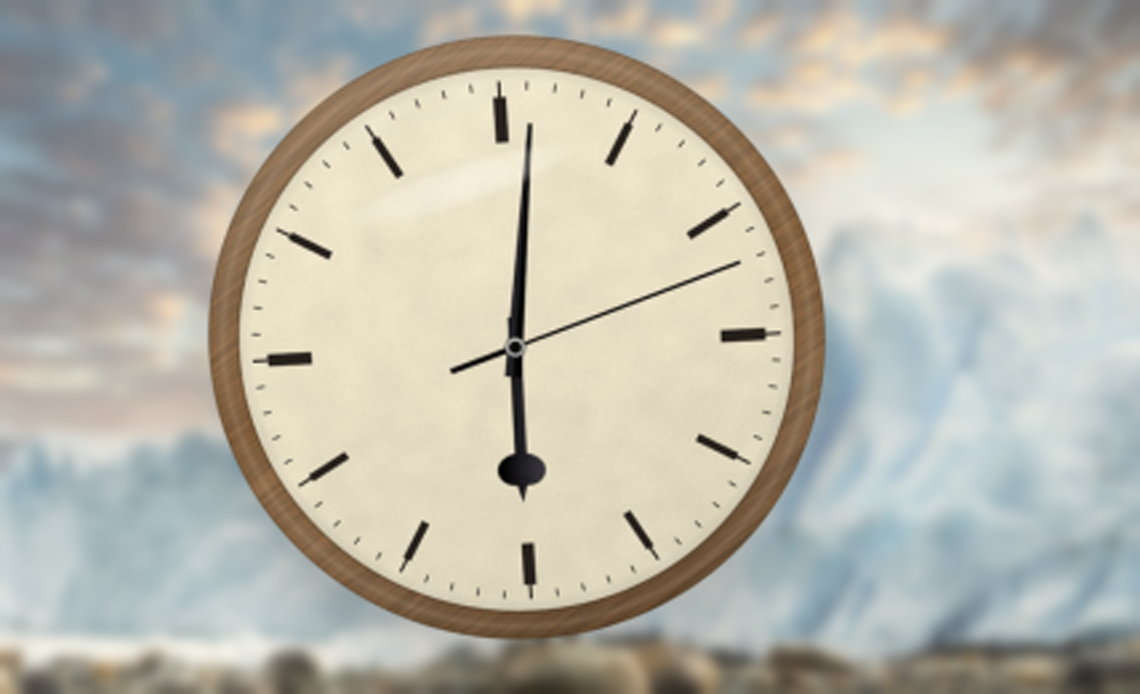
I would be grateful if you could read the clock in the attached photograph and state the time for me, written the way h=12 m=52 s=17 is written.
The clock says h=6 m=1 s=12
